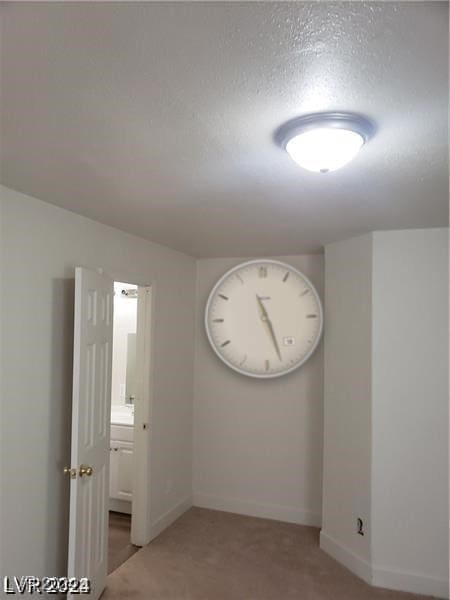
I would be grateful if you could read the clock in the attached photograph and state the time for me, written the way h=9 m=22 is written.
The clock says h=11 m=27
